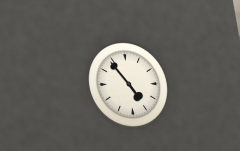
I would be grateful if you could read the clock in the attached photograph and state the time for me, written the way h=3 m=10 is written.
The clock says h=4 m=54
